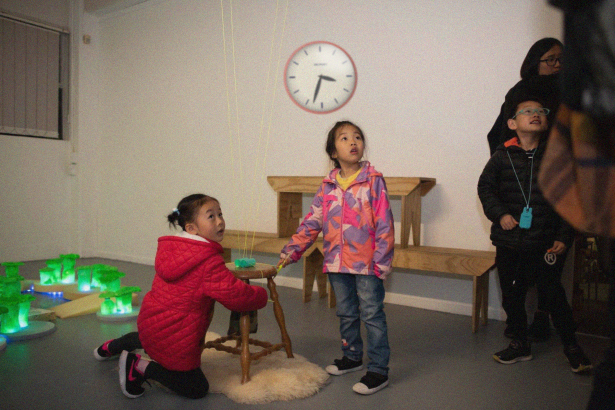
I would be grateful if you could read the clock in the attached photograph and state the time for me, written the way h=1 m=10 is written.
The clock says h=3 m=33
